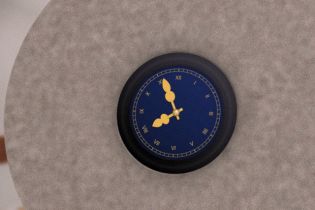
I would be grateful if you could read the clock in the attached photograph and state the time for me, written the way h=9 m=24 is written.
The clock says h=7 m=56
